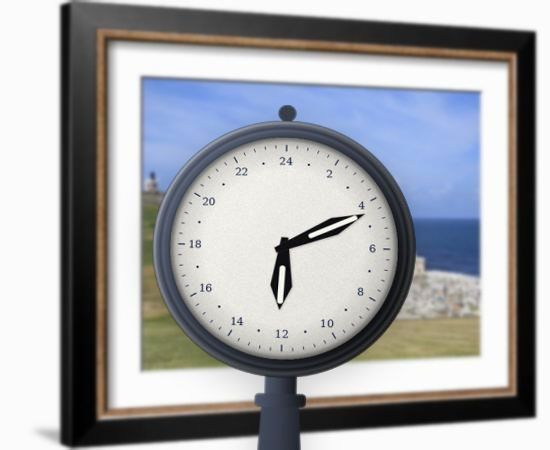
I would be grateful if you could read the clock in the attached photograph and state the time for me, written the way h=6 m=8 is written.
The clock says h=12 m=11
